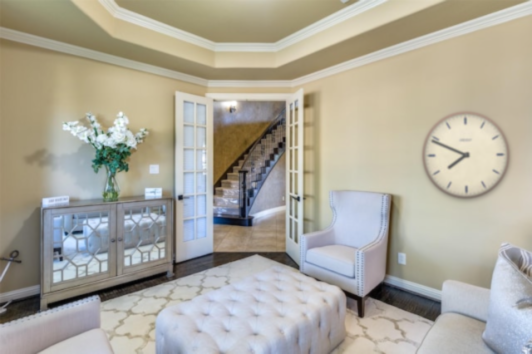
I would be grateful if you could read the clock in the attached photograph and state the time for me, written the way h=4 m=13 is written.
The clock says h=7 m=49
